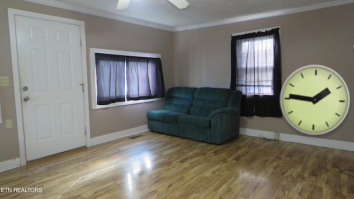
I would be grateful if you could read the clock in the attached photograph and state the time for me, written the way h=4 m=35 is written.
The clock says h=1 m=46
